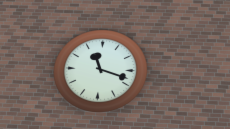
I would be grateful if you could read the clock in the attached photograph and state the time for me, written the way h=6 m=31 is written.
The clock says h=11 m=18
